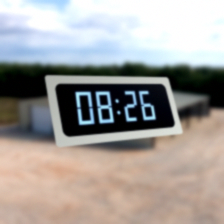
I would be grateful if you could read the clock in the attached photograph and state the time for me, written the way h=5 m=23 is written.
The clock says h=8 m=26
